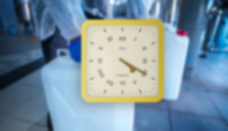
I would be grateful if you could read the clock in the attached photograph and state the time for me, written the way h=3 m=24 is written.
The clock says h=4 m=20
